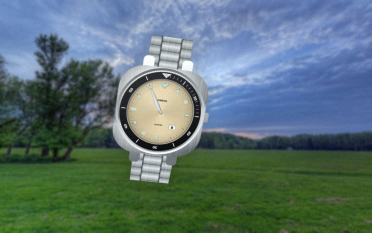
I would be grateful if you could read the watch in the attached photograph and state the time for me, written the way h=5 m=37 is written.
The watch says h=10 m=55
